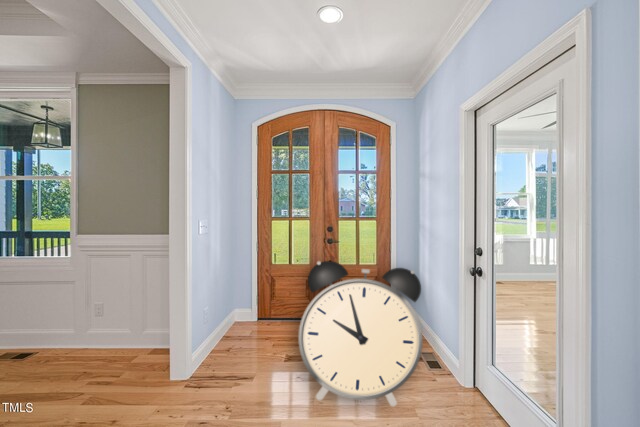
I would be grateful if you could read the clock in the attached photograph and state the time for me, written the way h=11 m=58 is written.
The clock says h=9 m=57
